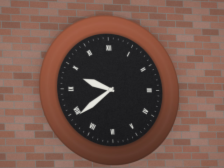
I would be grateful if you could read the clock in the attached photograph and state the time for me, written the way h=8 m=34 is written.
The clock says h=9 m=39
